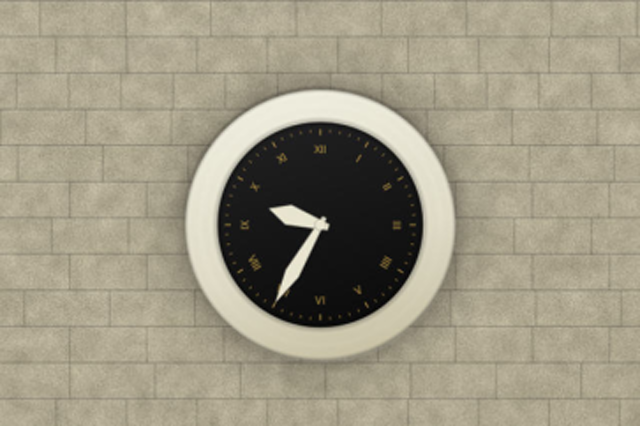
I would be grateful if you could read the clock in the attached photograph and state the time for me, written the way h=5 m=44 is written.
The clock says h=9 m=35
